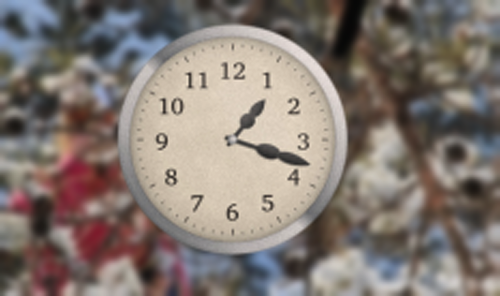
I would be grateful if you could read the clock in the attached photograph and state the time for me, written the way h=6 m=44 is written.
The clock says h=1 m=18
